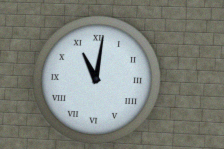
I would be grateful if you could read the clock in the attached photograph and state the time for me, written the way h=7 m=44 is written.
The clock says h=11 m=1
